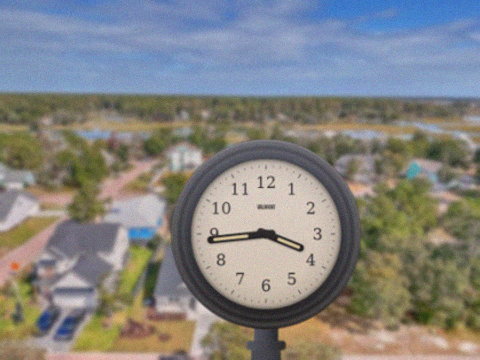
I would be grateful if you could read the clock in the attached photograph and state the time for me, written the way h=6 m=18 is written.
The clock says h=3 m=44
